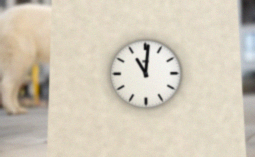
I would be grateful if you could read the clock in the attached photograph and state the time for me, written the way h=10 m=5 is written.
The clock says h=11 m=1
